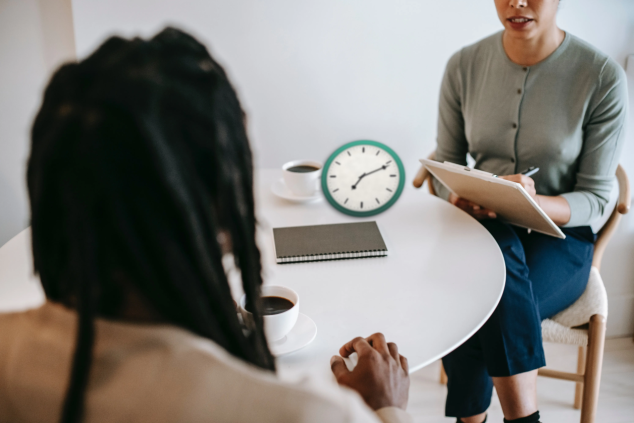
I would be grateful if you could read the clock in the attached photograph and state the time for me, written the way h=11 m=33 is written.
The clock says h=7 m=11
